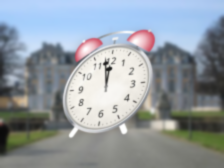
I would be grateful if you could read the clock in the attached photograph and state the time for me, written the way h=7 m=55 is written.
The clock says h=11 m=58
